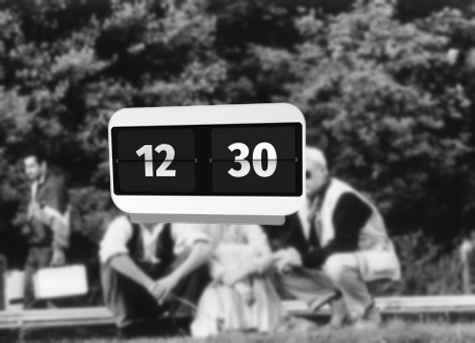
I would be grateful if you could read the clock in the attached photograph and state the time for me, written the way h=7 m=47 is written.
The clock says h=12 m=30
